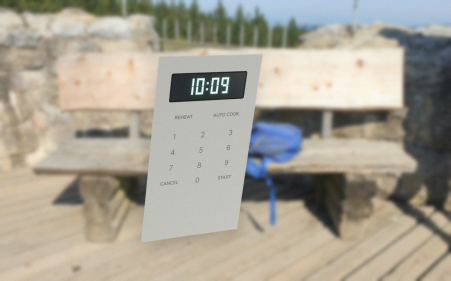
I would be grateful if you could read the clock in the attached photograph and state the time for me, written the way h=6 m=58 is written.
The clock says h=10 m=9
